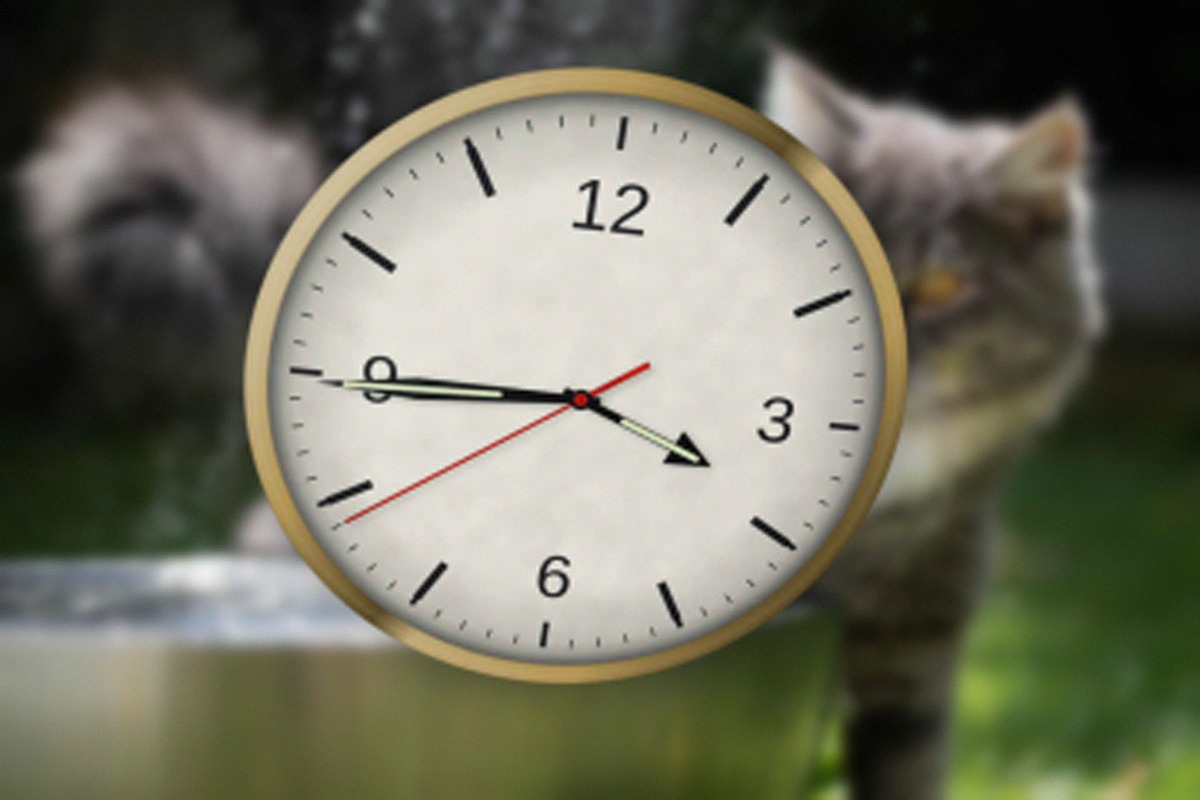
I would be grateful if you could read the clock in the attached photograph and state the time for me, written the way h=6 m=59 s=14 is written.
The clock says h=3 m=44 s=39
